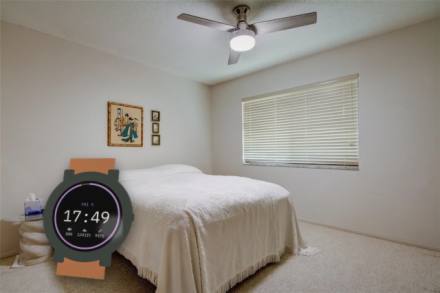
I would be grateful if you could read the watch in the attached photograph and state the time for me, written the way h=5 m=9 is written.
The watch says h=17 m=49
